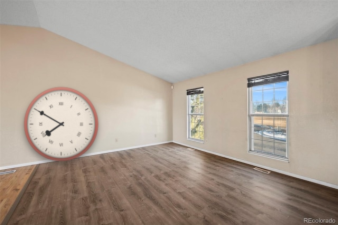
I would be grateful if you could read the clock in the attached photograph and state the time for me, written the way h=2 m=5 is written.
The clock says h=7 m=50
